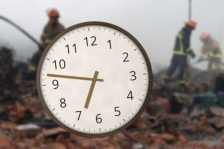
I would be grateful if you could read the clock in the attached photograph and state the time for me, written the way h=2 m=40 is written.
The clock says h=6 m=47
